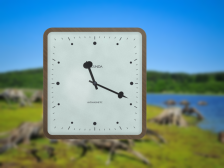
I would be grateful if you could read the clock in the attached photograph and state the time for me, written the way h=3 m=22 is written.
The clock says h=11 m=19
